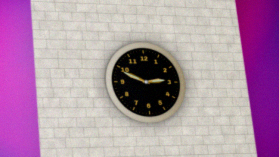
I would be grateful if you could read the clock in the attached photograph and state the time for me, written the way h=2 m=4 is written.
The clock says h=2 m=49
